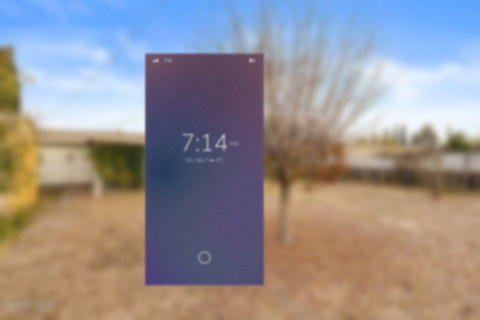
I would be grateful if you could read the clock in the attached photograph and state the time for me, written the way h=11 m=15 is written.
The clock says h=7 m=14
